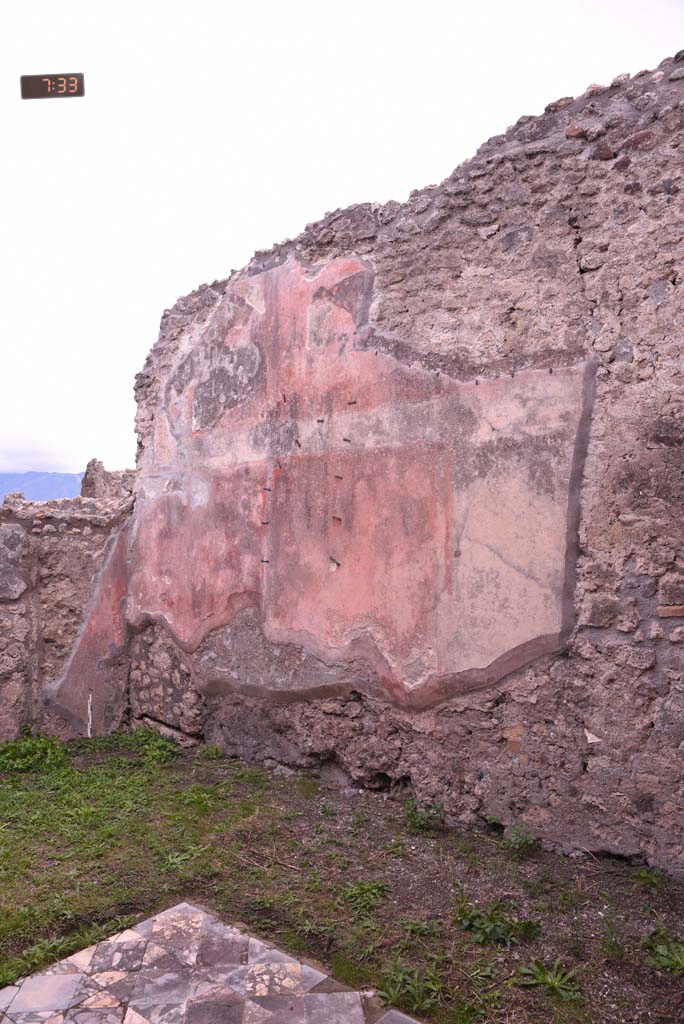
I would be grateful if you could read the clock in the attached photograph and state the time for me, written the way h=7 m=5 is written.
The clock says h=7 m=33
